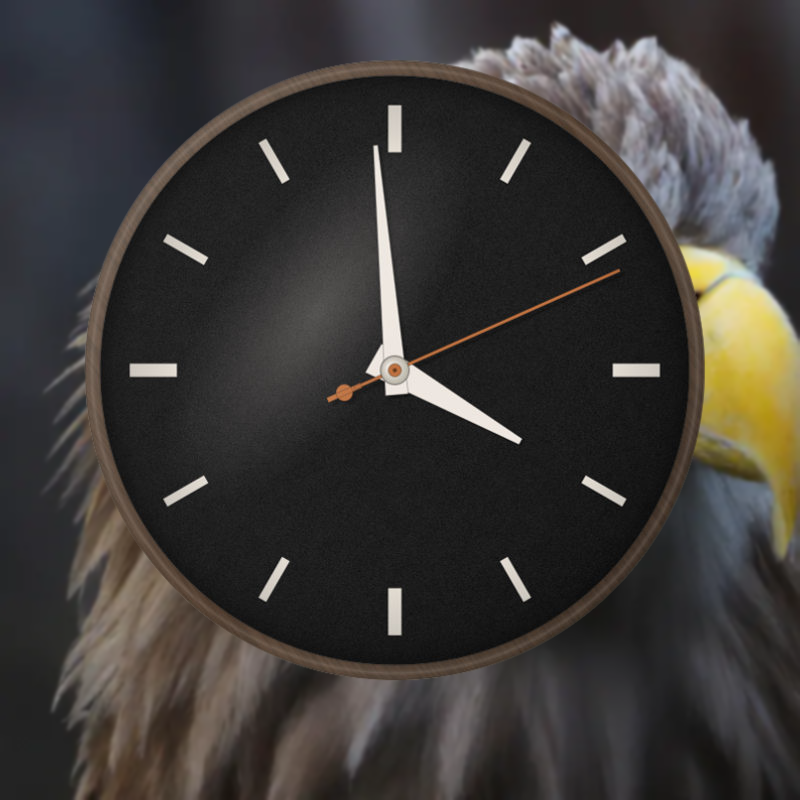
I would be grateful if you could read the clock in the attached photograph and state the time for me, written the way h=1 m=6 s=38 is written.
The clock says h=3 m=59 s=11
